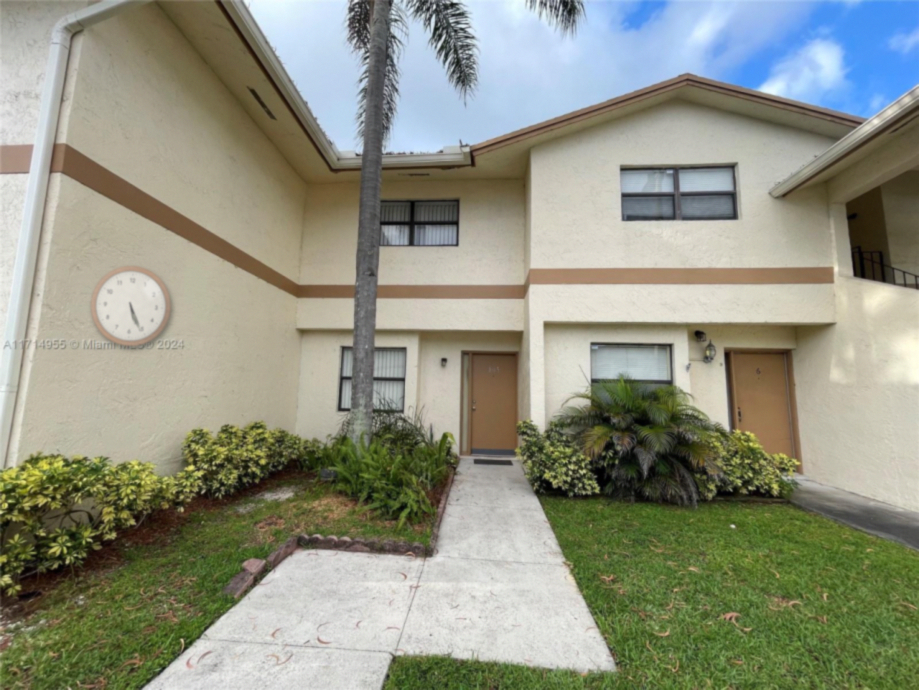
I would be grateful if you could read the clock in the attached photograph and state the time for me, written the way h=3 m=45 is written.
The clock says h=5 m=26
